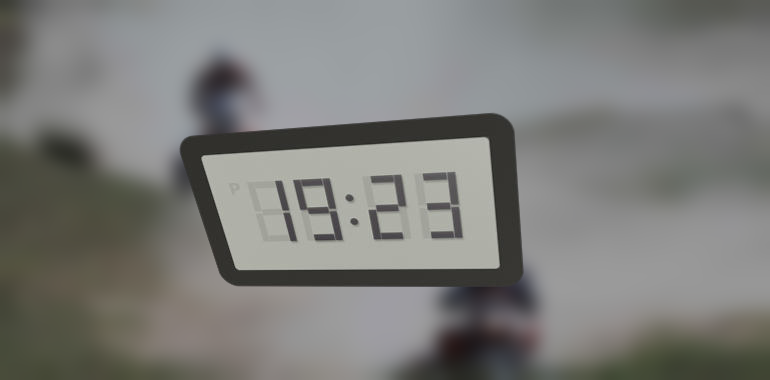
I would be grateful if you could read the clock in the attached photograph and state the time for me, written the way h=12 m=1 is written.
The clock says h=19 m=23
